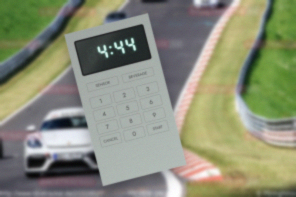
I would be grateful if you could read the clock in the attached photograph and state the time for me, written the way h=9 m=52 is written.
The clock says h=4 m=44
